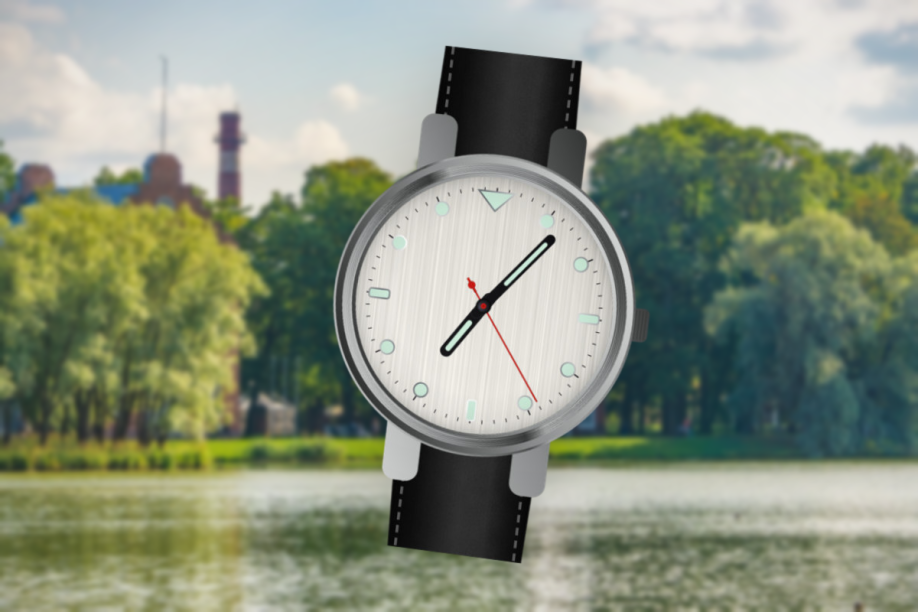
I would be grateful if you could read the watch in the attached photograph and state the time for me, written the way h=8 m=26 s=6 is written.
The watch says h=7 m=6 s=24
